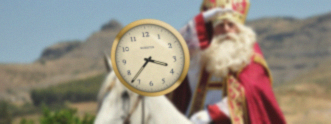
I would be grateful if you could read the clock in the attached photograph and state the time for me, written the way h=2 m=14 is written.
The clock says h=3 m=37
